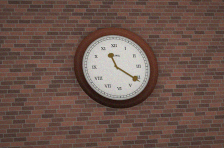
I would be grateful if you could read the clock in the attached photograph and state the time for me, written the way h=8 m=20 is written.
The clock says h=11 m=21
